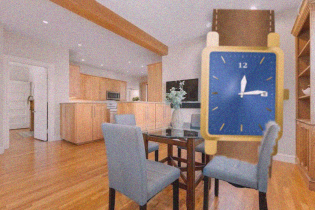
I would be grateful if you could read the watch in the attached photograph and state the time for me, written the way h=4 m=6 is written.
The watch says h=12 m=14
